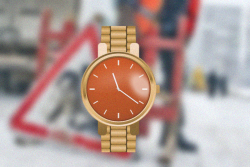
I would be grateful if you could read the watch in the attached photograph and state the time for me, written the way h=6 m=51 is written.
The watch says h=11 m=21
